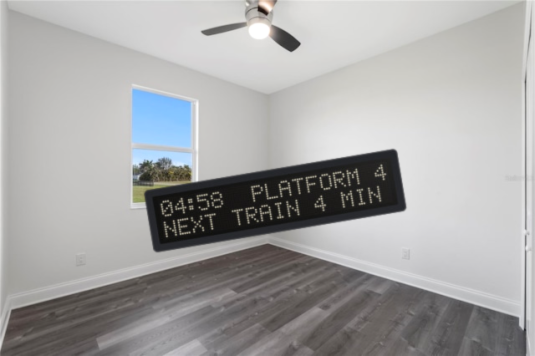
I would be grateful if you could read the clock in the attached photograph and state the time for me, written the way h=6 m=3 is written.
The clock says h=4 m=58
